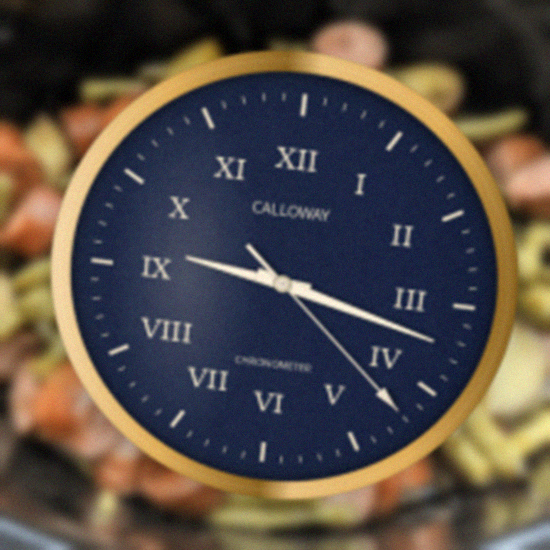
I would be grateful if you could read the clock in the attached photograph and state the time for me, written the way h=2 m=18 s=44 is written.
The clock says h=9 m=17 s=22
